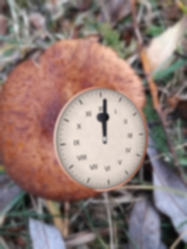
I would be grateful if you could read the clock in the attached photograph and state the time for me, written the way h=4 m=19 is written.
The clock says h=12 m=1
